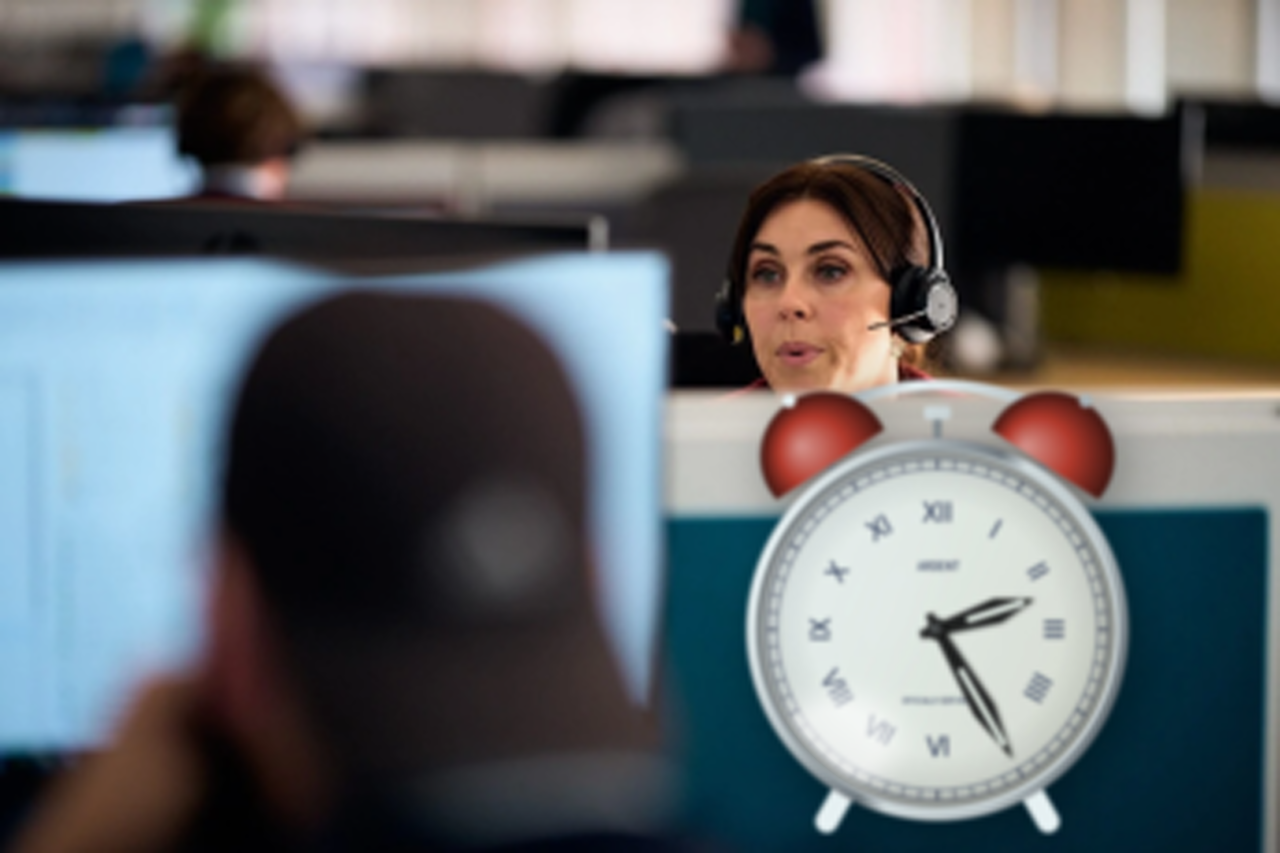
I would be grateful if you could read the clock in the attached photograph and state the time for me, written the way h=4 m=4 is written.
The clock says h=2 m=25
